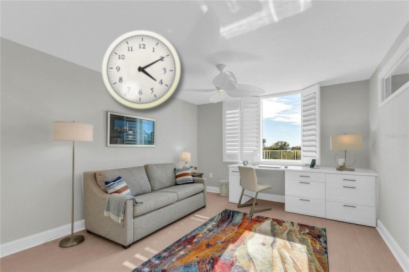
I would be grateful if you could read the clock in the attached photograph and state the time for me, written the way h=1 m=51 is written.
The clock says h=4 m=10
